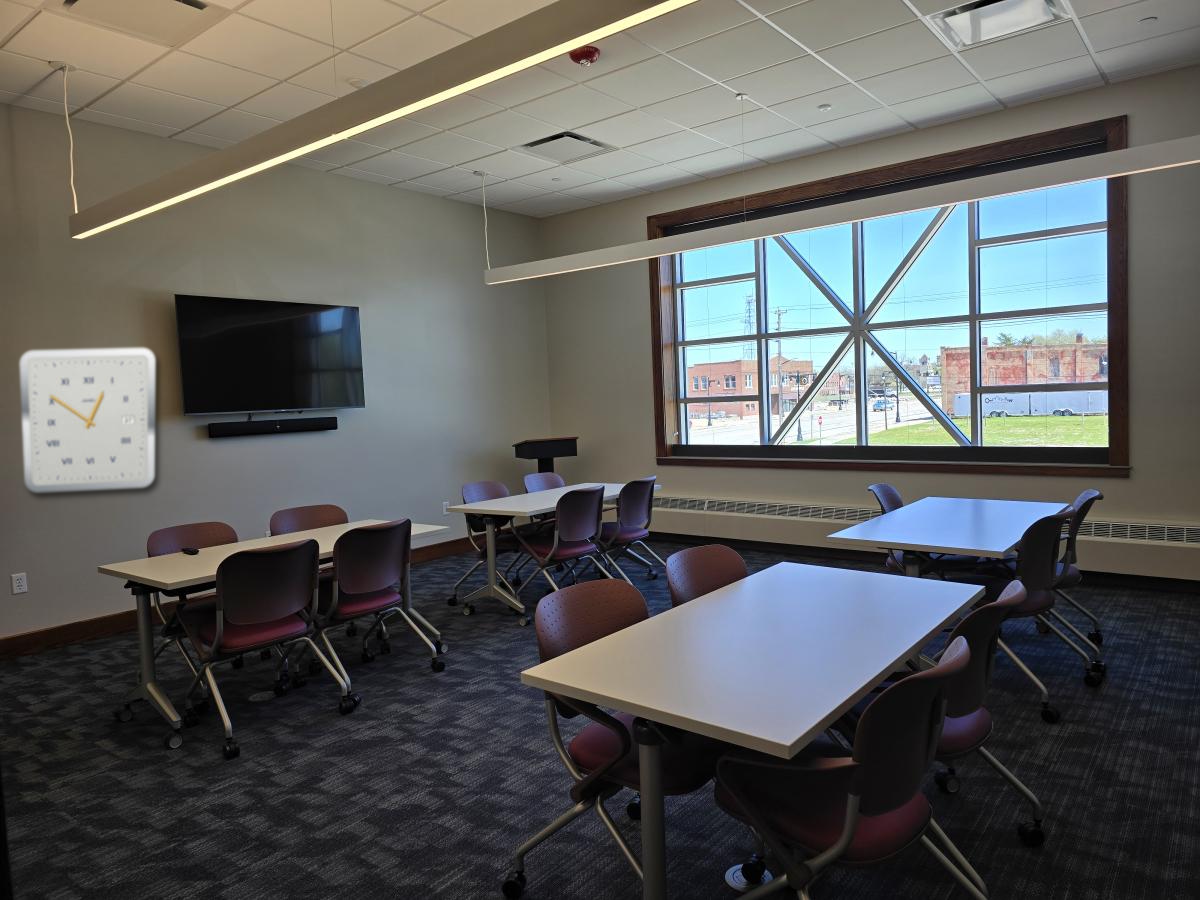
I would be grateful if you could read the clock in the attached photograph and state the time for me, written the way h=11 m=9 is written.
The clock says h=12 m=51
